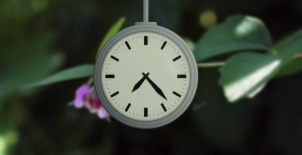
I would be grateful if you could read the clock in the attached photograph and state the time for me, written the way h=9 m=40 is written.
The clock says h=7 m=23
